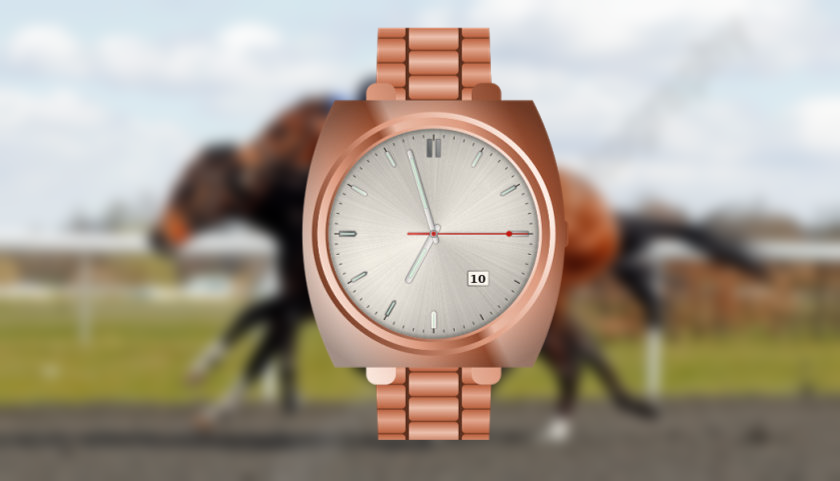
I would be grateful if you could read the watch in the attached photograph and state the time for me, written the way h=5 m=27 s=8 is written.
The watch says h=6 m=57 s=15
